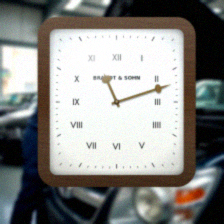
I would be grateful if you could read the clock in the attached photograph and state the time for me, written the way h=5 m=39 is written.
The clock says h=11 m=12
